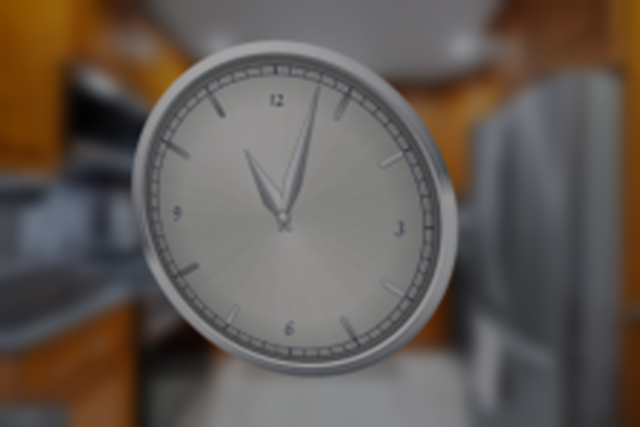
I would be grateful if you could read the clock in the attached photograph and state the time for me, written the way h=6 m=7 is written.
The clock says h=11 m=3
